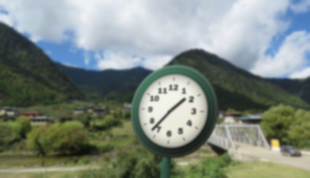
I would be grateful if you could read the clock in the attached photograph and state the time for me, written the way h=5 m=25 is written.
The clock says h=1 m=37
